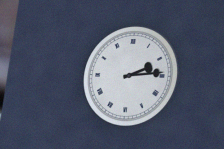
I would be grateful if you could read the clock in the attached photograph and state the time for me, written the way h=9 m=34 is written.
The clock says h=2 m=14
